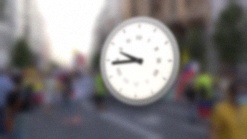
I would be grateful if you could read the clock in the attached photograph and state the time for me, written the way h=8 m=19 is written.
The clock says h=9 m=44
